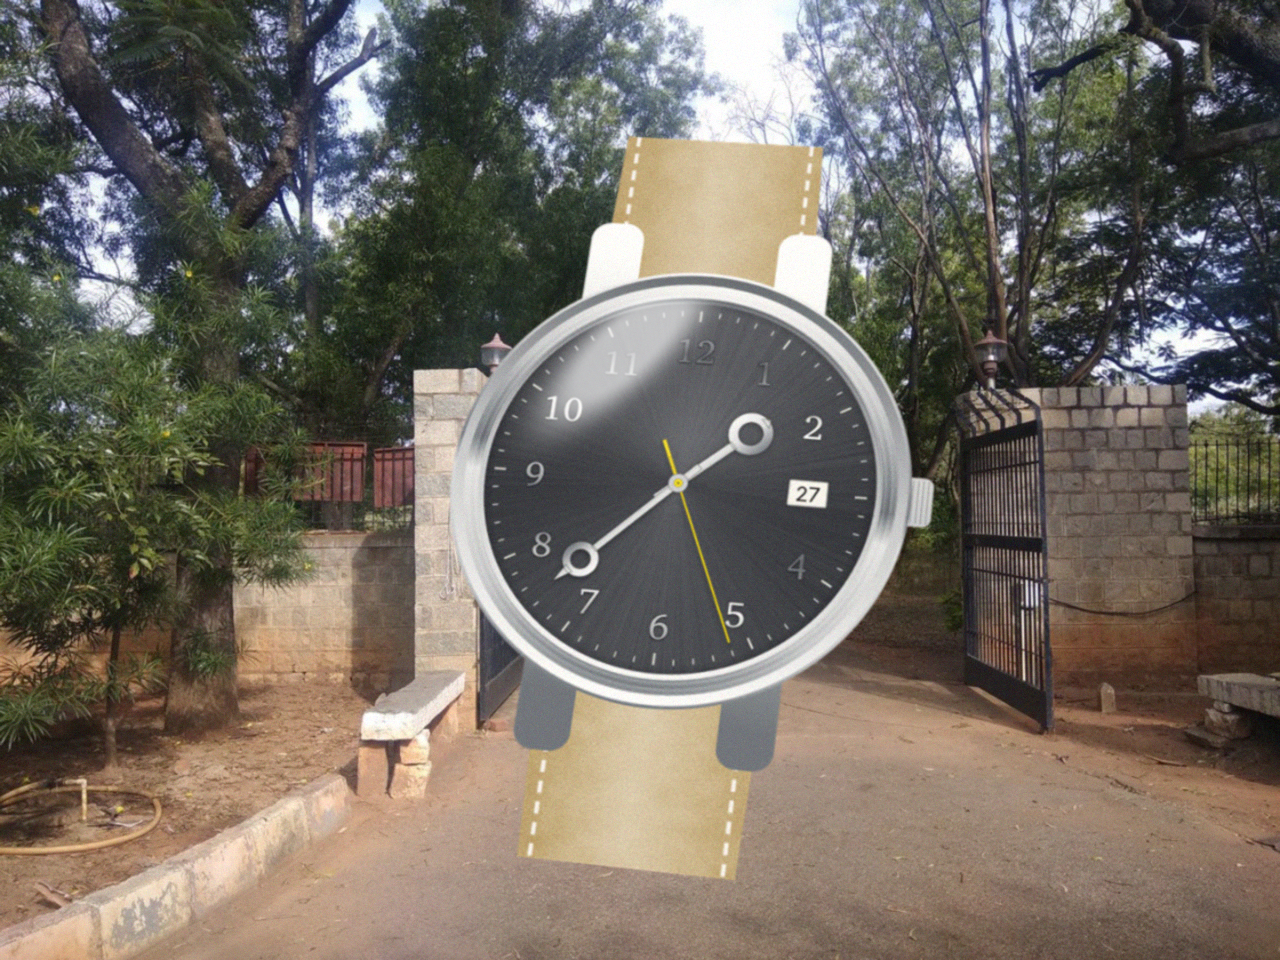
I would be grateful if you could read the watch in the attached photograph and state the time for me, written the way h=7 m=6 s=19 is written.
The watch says h=1 m=37 s=26
